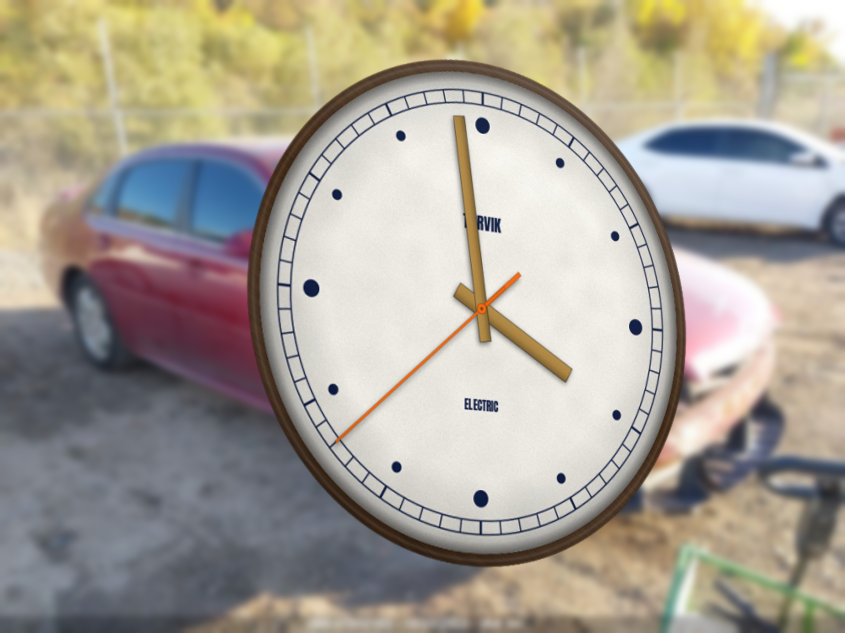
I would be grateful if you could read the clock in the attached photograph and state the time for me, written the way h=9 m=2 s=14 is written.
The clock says h=3 m=58 s=38
